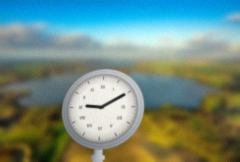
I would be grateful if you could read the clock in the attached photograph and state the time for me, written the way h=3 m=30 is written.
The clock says h=9 m=10
